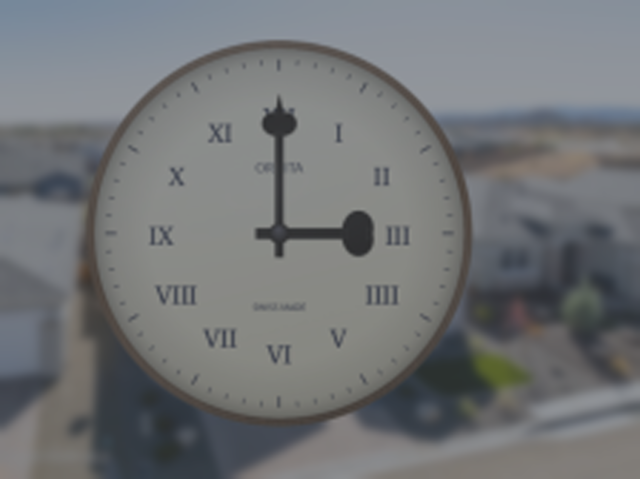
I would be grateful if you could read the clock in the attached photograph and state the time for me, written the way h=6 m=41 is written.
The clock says h=3 m=0
